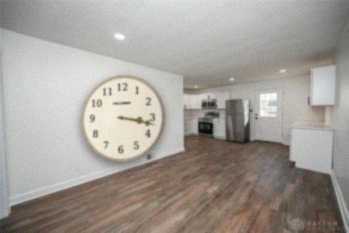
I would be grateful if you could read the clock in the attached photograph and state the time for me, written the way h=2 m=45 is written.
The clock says h=3 m=17
